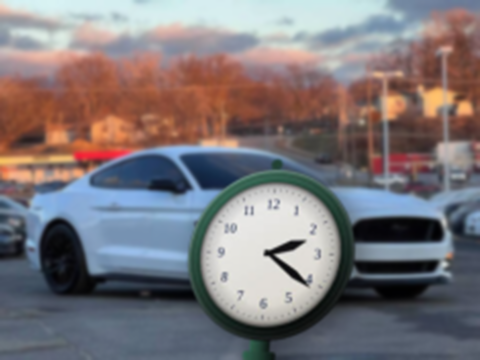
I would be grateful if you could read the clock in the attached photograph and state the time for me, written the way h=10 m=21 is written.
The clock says h=2 m=21
